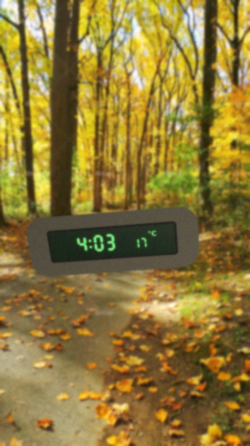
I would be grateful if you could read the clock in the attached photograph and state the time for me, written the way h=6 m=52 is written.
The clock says h=4 m=3
